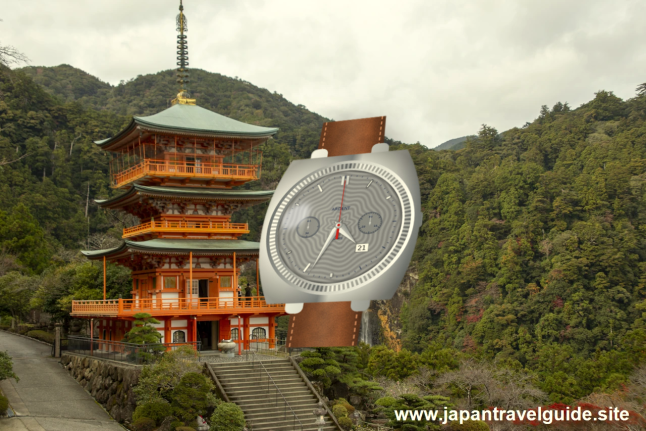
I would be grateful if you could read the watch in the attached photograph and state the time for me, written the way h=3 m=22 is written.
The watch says h=4 m=34
